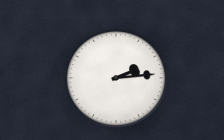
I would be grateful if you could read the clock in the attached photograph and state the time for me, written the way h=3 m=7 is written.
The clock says h=2 m=14
